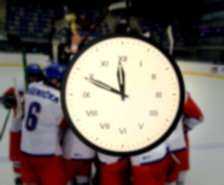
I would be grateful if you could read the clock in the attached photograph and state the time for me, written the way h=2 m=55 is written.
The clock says h=11 m=49
